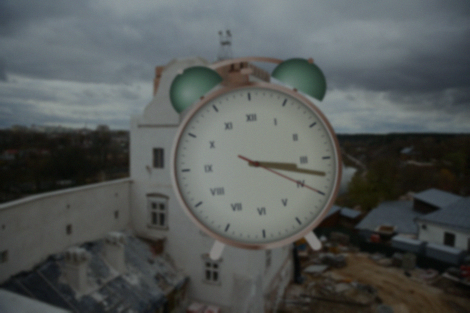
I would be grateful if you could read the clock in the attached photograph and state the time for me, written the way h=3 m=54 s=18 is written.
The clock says h=3 m=17 s=20
